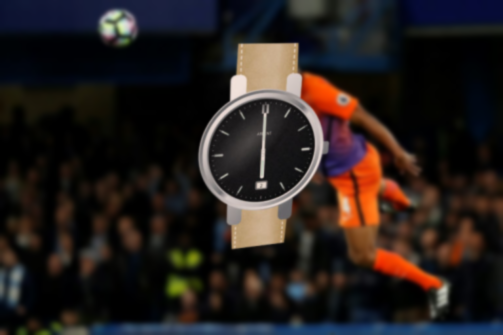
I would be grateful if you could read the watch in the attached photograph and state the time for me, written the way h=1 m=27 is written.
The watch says h=6 m=0
